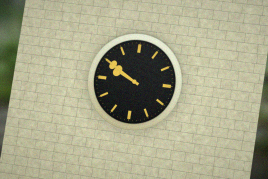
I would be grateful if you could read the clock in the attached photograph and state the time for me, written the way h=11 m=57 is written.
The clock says h=9 m=50
